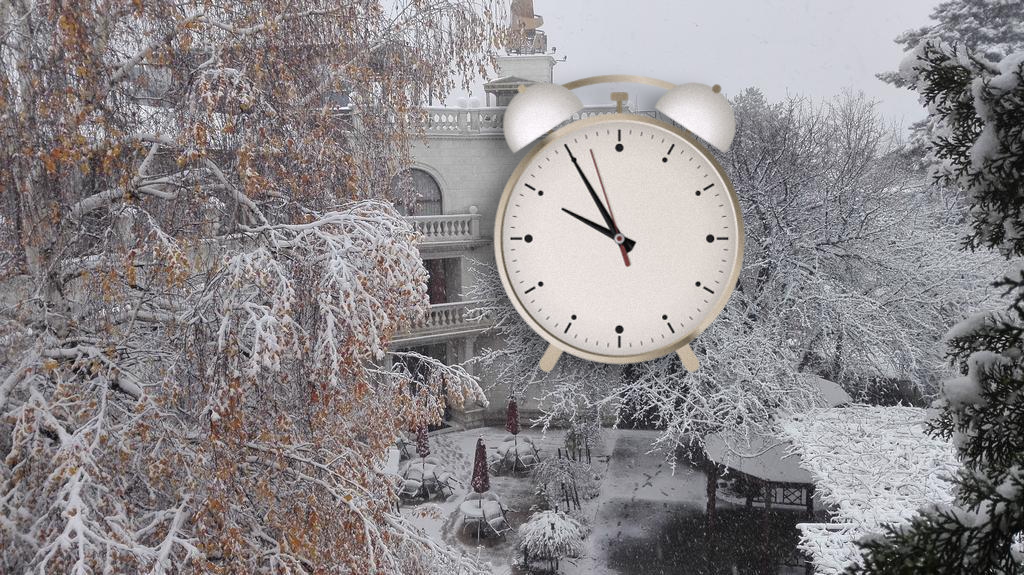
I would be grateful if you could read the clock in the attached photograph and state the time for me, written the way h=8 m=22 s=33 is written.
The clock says h=9 m=54 s=57
